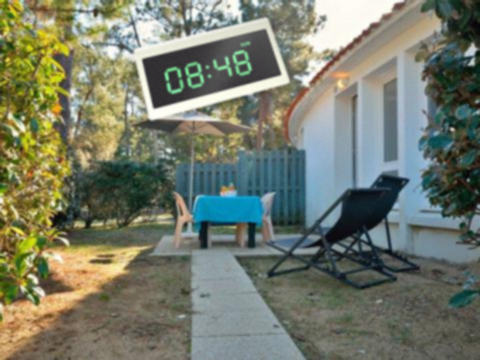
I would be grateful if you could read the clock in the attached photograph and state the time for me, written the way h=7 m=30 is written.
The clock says h=8 m=48
